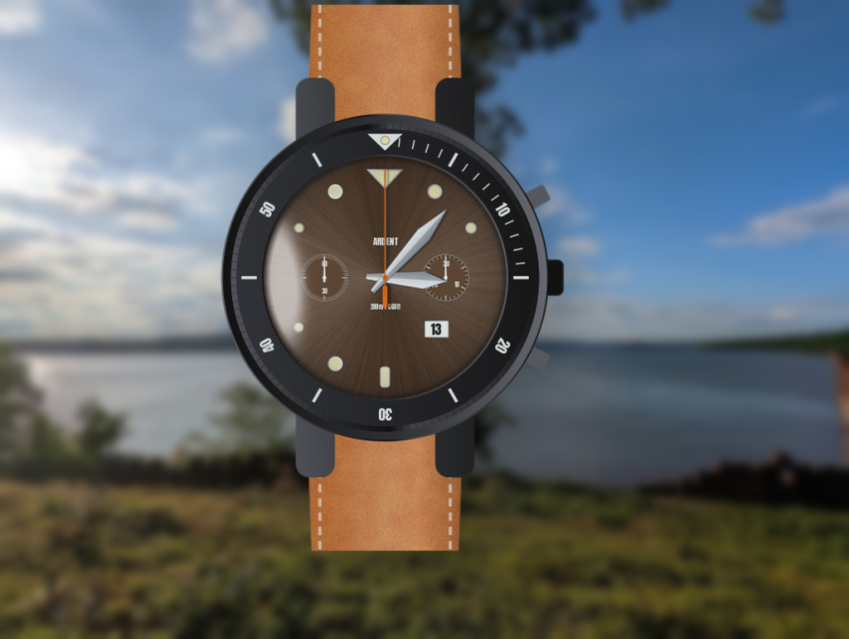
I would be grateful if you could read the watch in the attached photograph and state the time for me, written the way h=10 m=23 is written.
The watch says h=3 m=7
